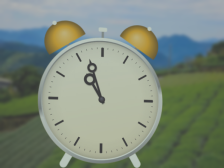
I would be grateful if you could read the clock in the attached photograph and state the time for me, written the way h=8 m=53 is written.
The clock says h=10 m=57
